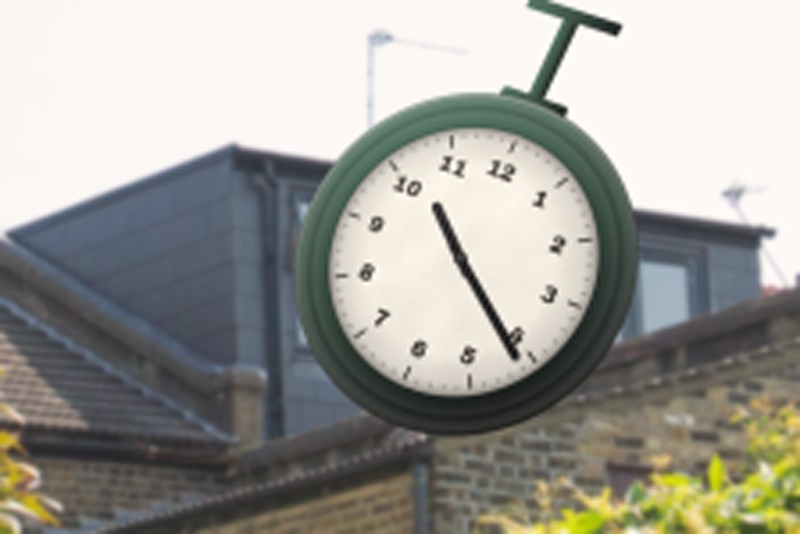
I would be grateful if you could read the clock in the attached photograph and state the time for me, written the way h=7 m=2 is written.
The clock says h=10 m=21
